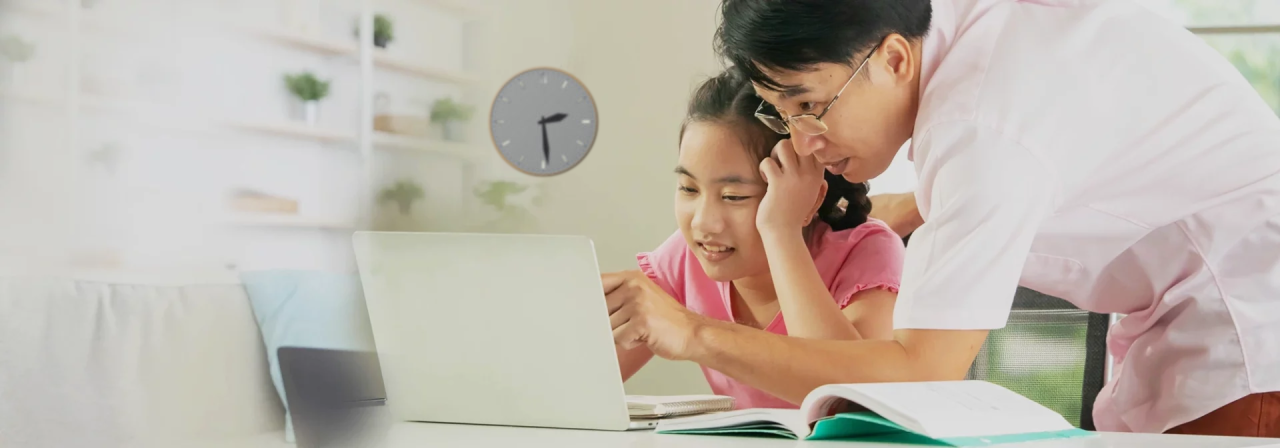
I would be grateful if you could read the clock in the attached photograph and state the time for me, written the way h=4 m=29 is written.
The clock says h=2 m=29
